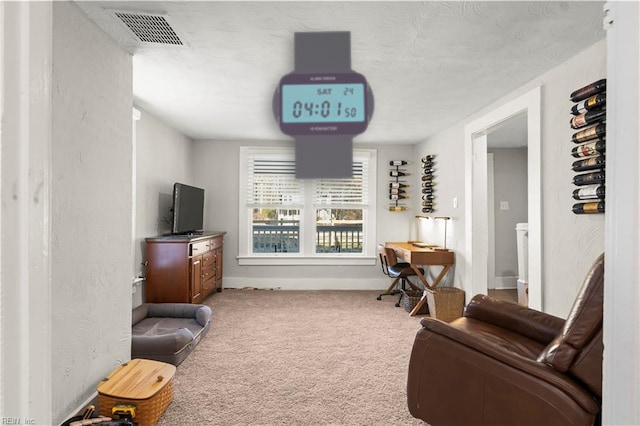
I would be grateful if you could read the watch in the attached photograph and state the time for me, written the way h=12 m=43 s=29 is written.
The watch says h=4 m=1 s=50
